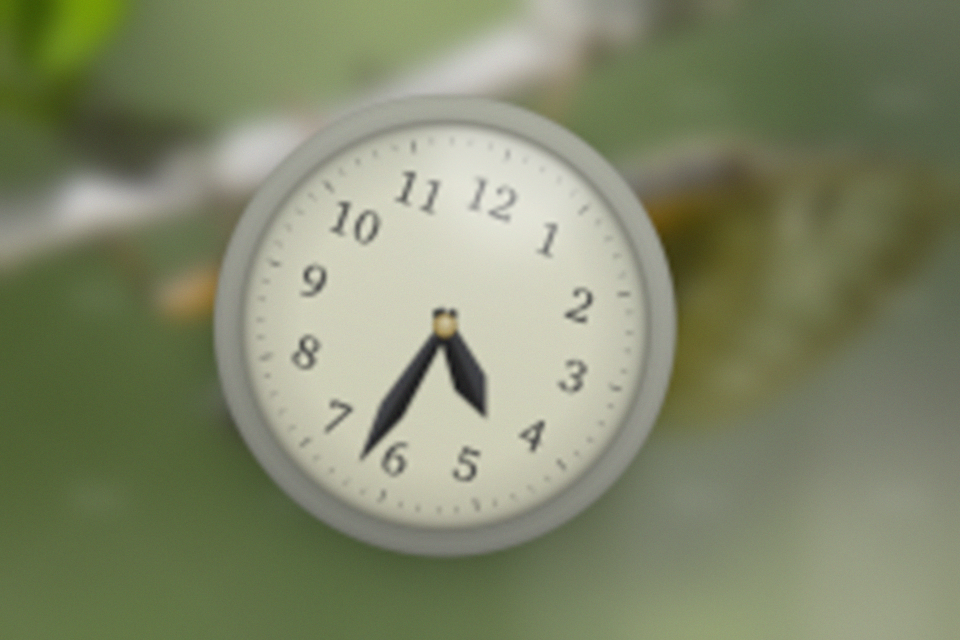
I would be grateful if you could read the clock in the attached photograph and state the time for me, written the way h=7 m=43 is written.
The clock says h=4 m=32
